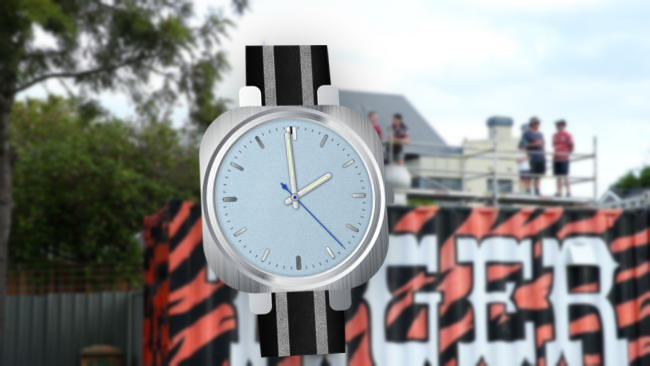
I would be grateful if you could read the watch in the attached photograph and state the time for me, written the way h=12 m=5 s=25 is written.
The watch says h=1 m=59 s=23
